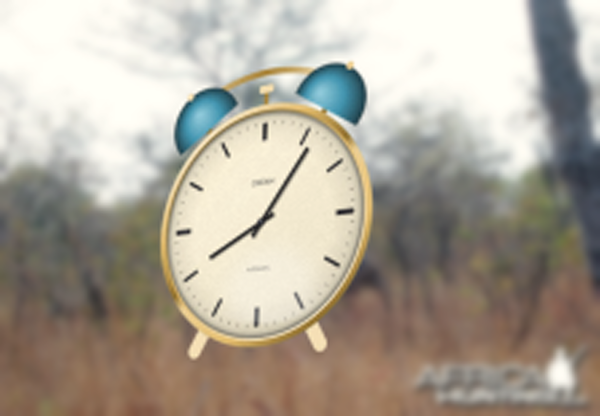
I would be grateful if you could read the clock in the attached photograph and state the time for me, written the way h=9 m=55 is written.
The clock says h=8 m=6
